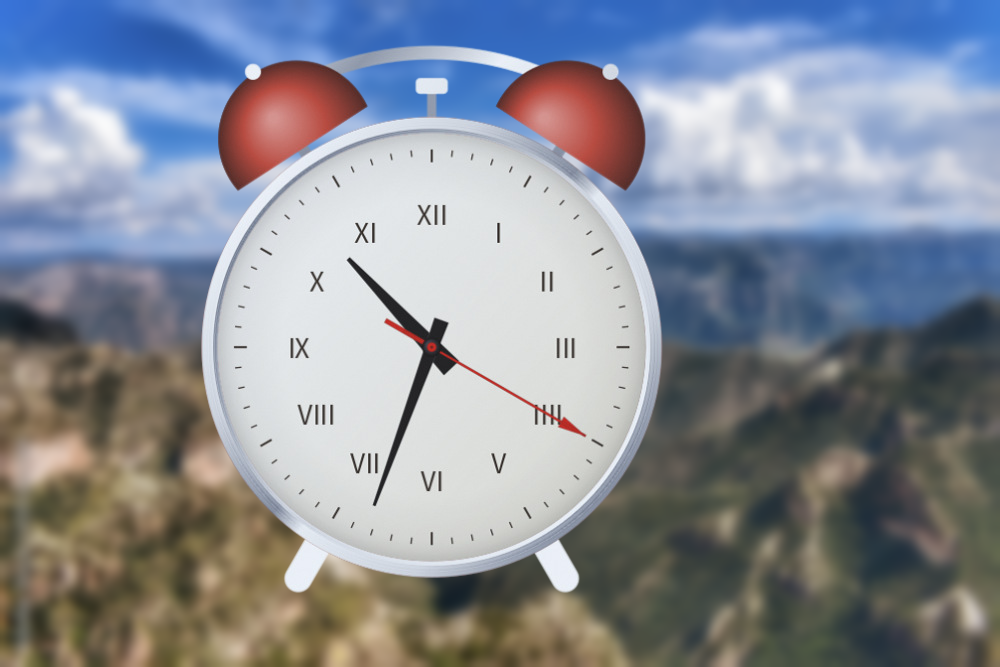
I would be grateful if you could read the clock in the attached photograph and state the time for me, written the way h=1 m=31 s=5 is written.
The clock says h=10 m=33 s=20
